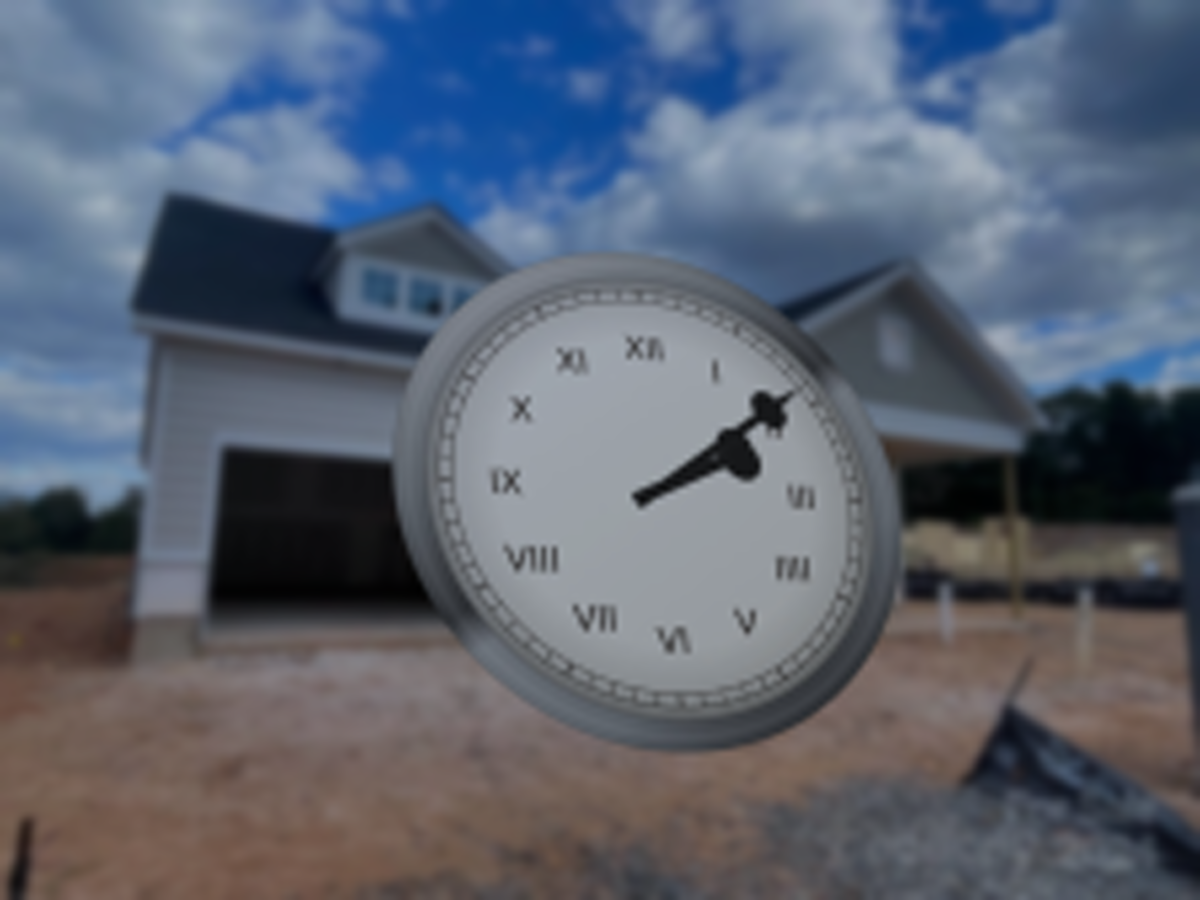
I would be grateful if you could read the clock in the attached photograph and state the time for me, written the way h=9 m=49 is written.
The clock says h=2 m=9
